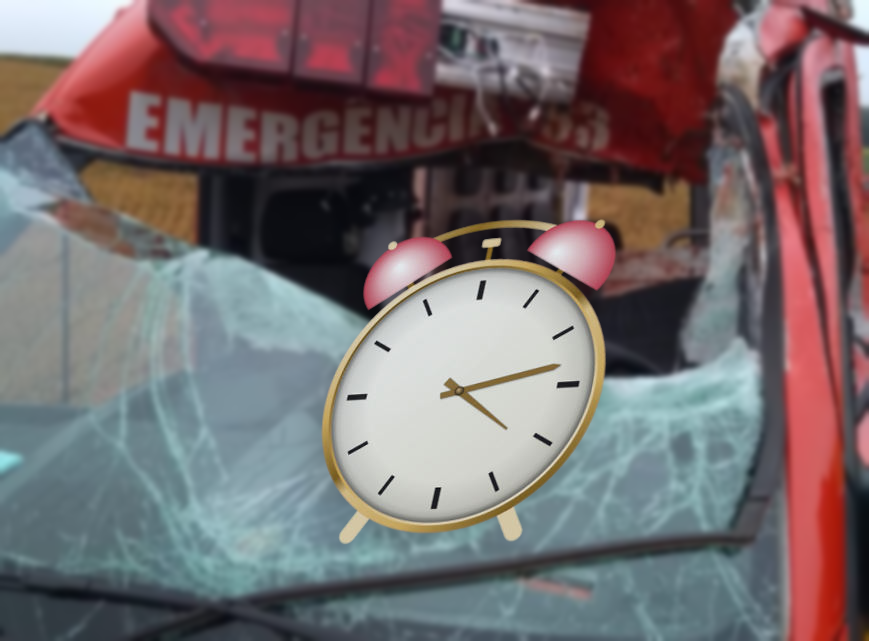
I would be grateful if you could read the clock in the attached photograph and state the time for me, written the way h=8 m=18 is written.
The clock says h=4 m=13
